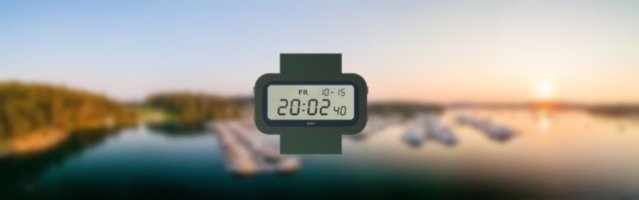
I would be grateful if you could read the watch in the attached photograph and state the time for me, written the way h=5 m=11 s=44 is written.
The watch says h=20 m=2 s=40
